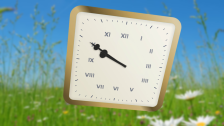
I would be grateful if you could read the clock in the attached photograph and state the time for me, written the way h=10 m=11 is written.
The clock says h=9 m=50
